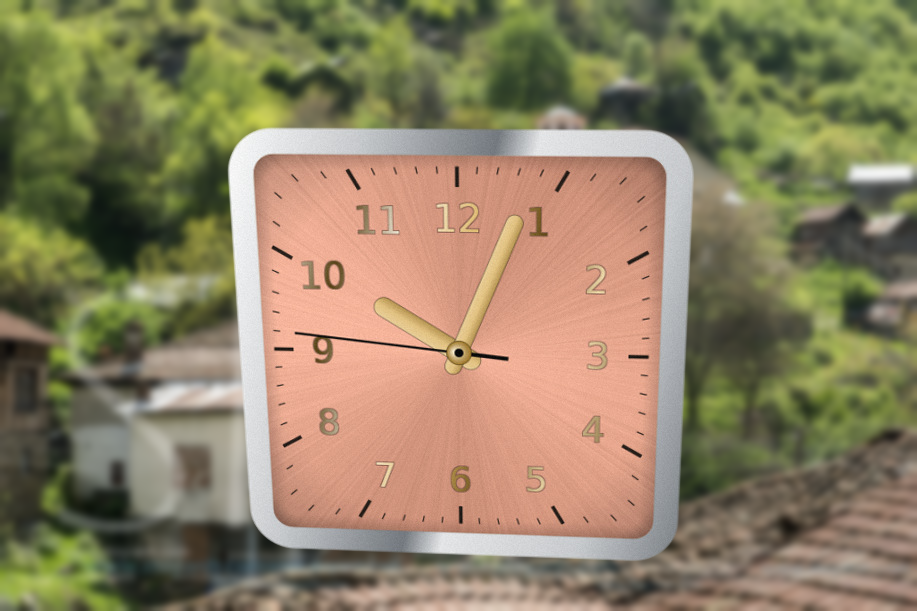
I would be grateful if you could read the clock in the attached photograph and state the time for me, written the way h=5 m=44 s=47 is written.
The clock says h=10 m=3 s=46
